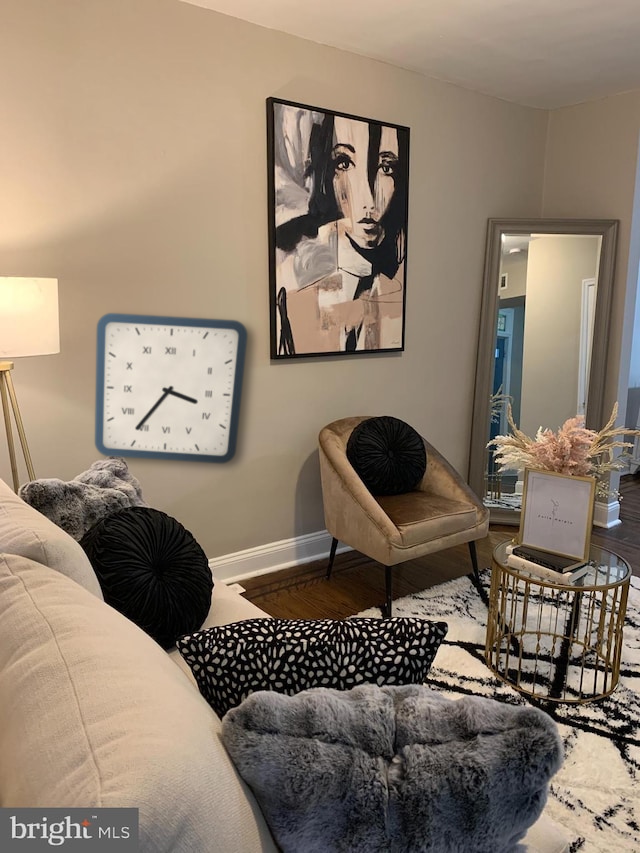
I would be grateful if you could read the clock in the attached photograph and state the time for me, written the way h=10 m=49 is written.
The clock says h=3 m=36
